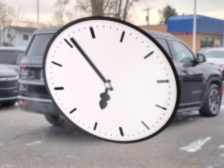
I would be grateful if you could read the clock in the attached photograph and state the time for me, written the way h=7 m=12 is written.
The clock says h=6 m=56
